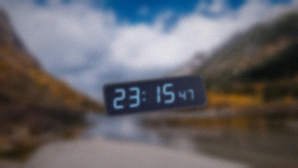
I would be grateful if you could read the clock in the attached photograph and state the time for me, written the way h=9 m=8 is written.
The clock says h=23 m=15
